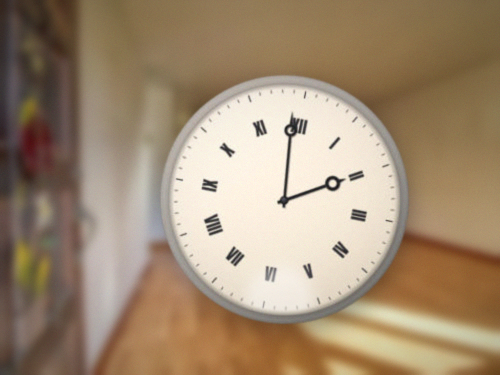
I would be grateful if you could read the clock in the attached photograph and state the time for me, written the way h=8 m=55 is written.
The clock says h=1 m=59
